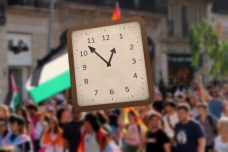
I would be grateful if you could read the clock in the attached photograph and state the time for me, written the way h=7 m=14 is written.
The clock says h=12 m=53
